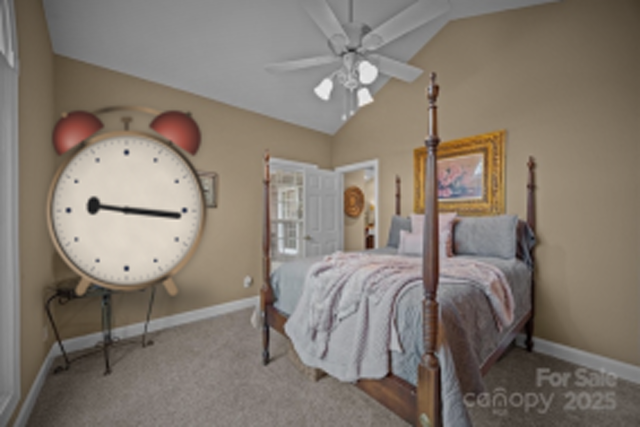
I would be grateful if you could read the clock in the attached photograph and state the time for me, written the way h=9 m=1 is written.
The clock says h=9 m=16
